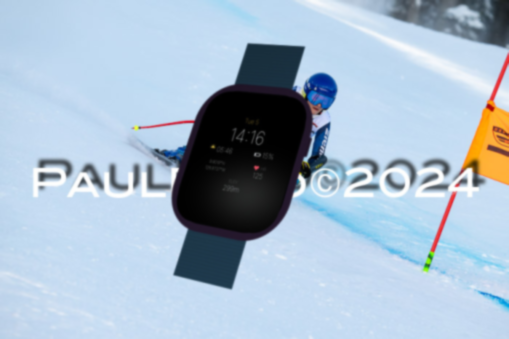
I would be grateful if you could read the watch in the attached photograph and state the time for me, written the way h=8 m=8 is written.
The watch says h=14 m=16
